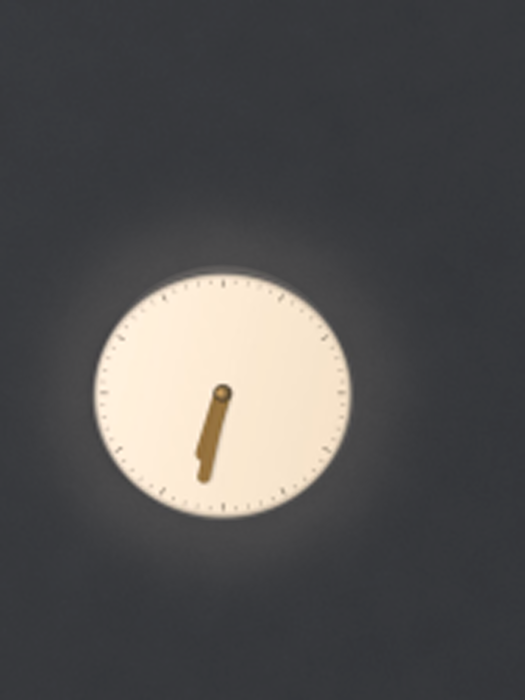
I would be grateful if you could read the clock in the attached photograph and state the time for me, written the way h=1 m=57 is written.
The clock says h=6 m=32
